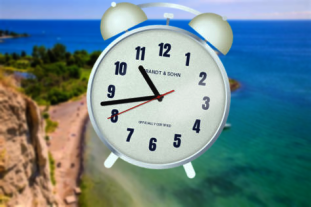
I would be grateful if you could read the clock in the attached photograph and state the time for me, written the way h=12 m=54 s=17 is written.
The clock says h=10 m=42 s=40
